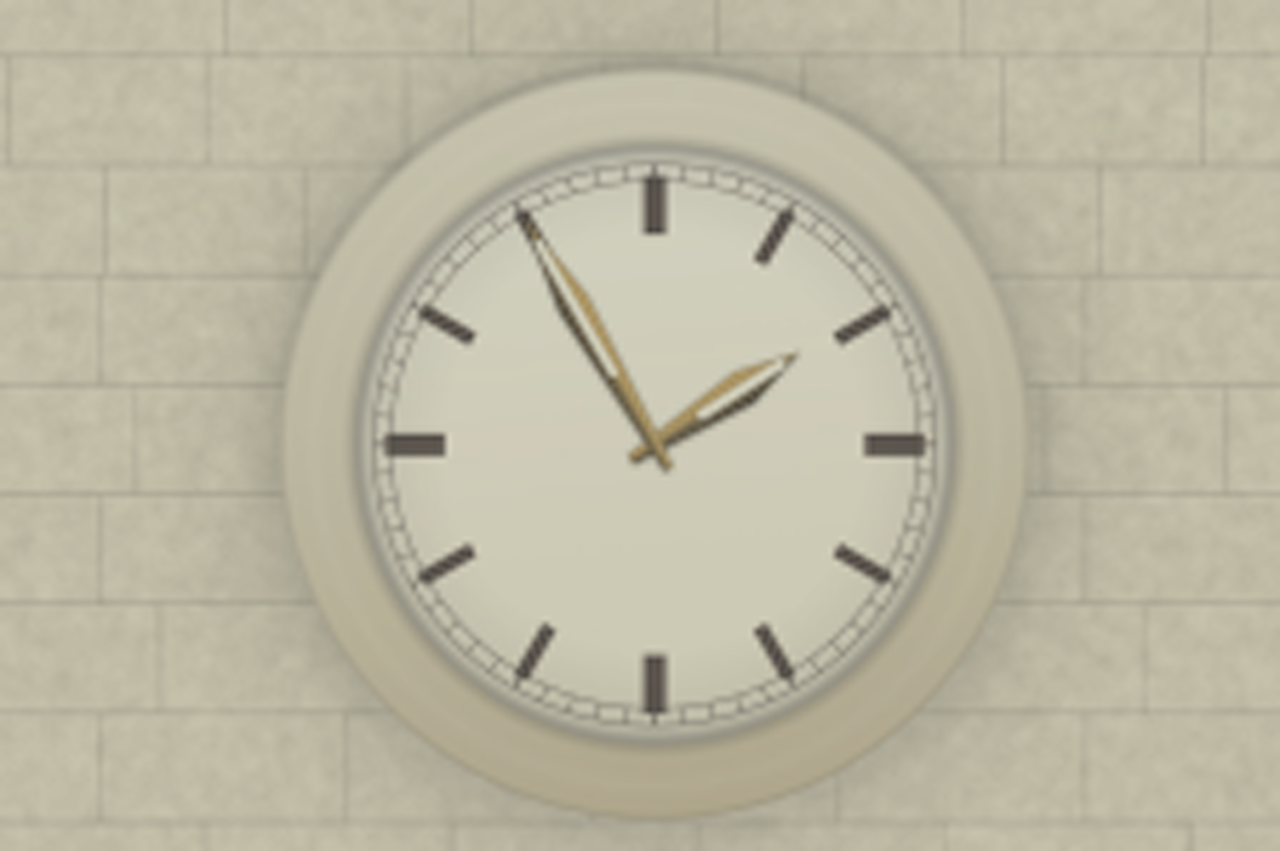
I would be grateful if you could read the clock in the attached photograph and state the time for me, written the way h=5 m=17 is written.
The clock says h=1 m=55
